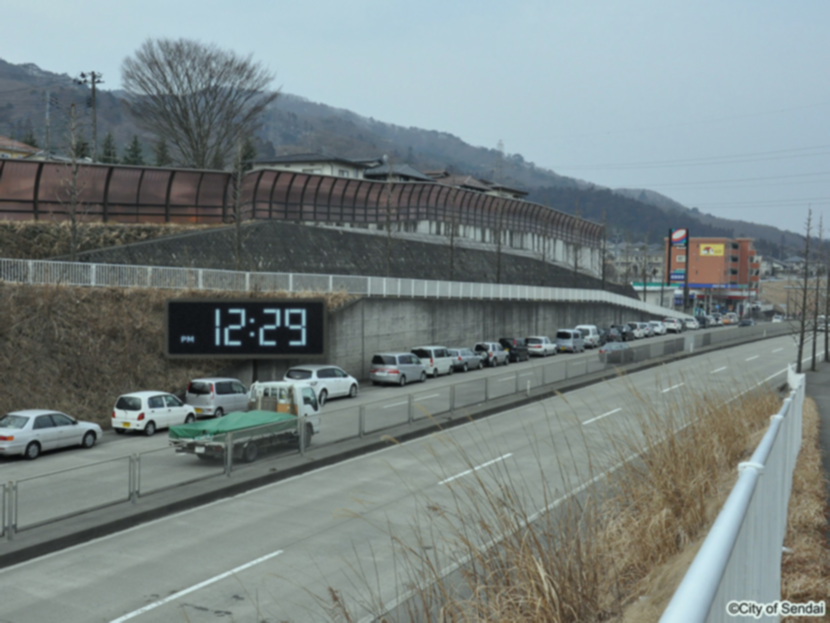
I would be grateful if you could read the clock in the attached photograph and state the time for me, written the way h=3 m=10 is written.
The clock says h=12 m=29
